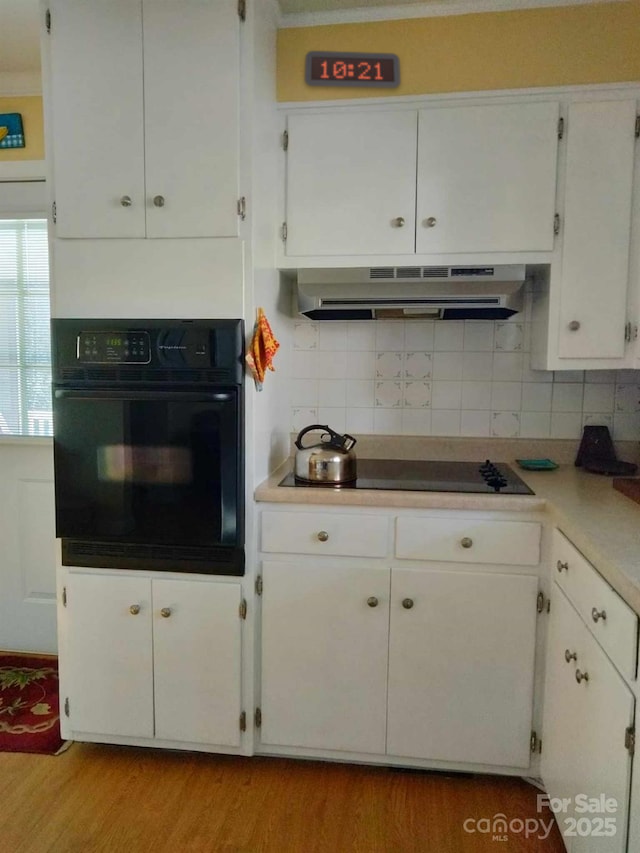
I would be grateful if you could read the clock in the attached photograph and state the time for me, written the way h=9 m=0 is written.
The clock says h=10 m=21
